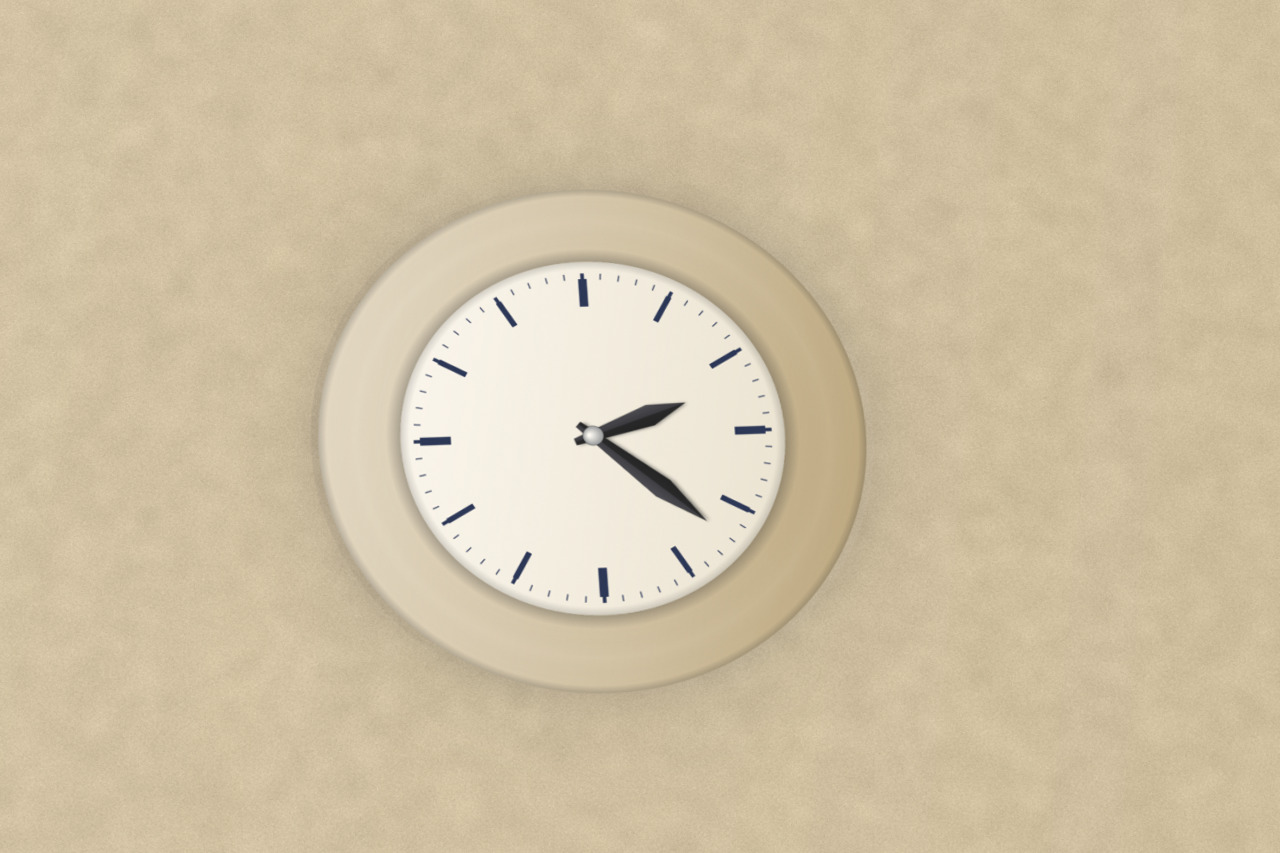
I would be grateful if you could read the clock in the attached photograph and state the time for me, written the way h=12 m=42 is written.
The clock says h=2 m=22
